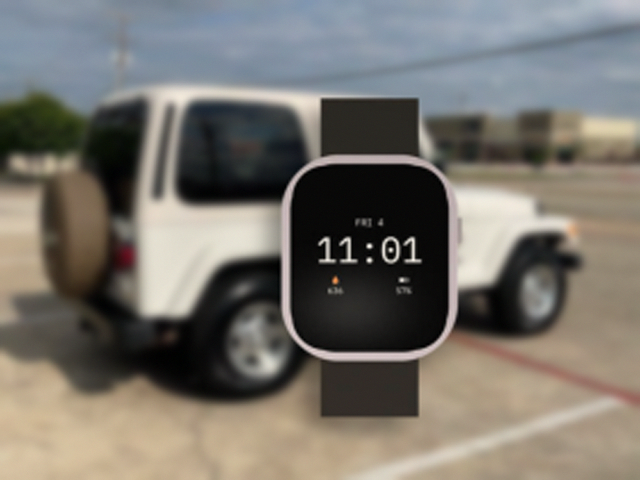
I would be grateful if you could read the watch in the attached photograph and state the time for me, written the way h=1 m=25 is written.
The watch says h=11 m=1
